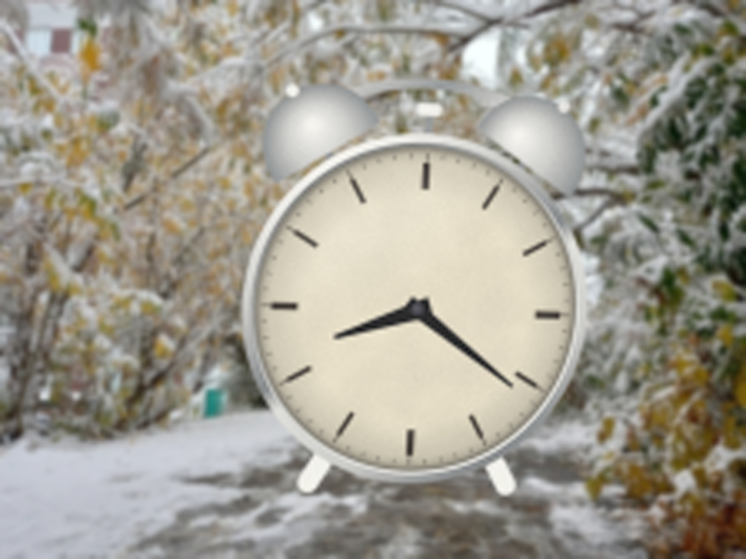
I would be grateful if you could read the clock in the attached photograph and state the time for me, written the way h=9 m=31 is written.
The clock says h=8 m=21
